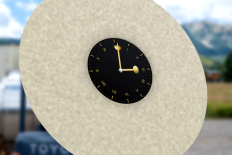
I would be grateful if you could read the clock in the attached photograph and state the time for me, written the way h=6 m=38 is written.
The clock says h=3 m=1
